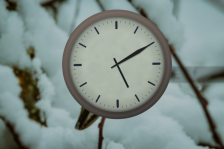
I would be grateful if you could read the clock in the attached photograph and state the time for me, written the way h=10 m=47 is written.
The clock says h=5 m=10
